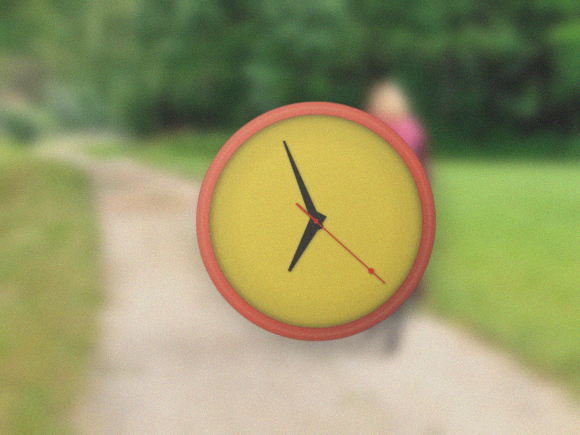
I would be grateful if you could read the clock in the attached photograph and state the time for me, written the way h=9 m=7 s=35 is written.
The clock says h=6 m=56 s=22
